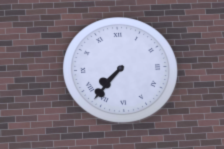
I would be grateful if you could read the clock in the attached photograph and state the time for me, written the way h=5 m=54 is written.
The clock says h=7 m=37
